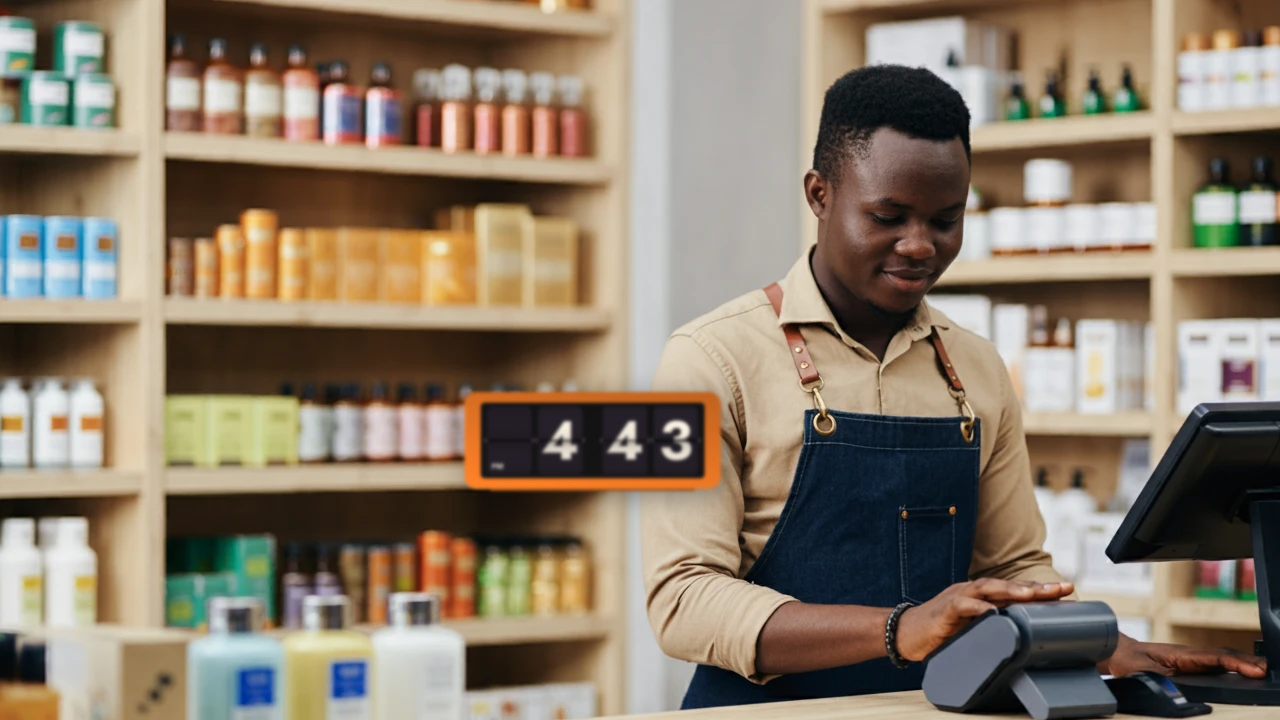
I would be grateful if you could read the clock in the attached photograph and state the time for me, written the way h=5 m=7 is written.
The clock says h=4 m=43
